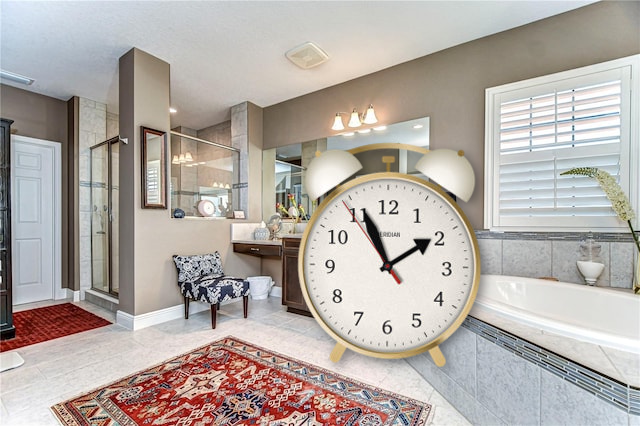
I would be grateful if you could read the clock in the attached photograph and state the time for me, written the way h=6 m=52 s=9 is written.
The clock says h=1 m=55 s=54
